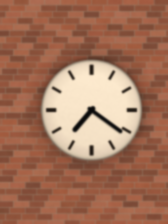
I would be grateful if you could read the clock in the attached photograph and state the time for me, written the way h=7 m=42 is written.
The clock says h=7 m=21
